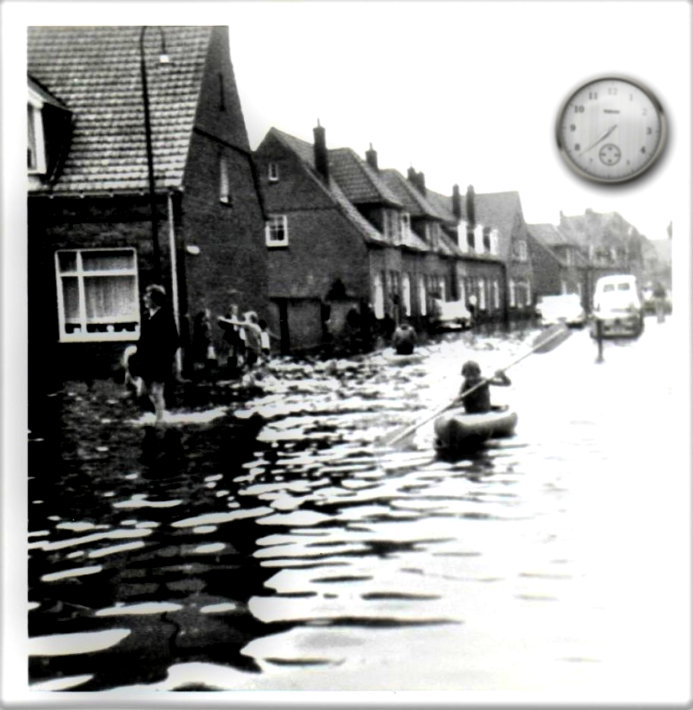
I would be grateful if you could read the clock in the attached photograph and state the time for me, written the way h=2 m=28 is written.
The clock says h=7 m=38
